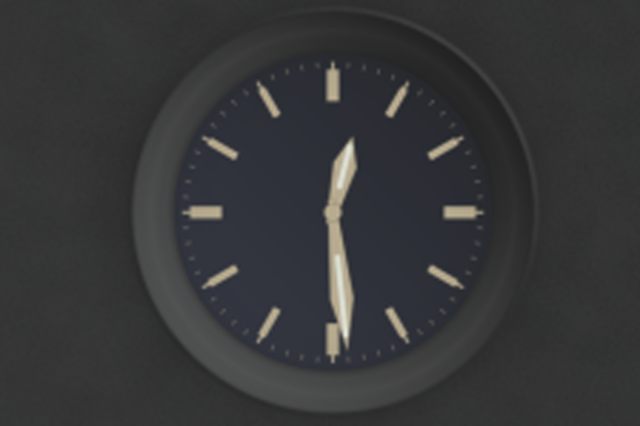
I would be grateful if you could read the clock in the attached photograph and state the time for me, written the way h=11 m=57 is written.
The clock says h=12 m=29
